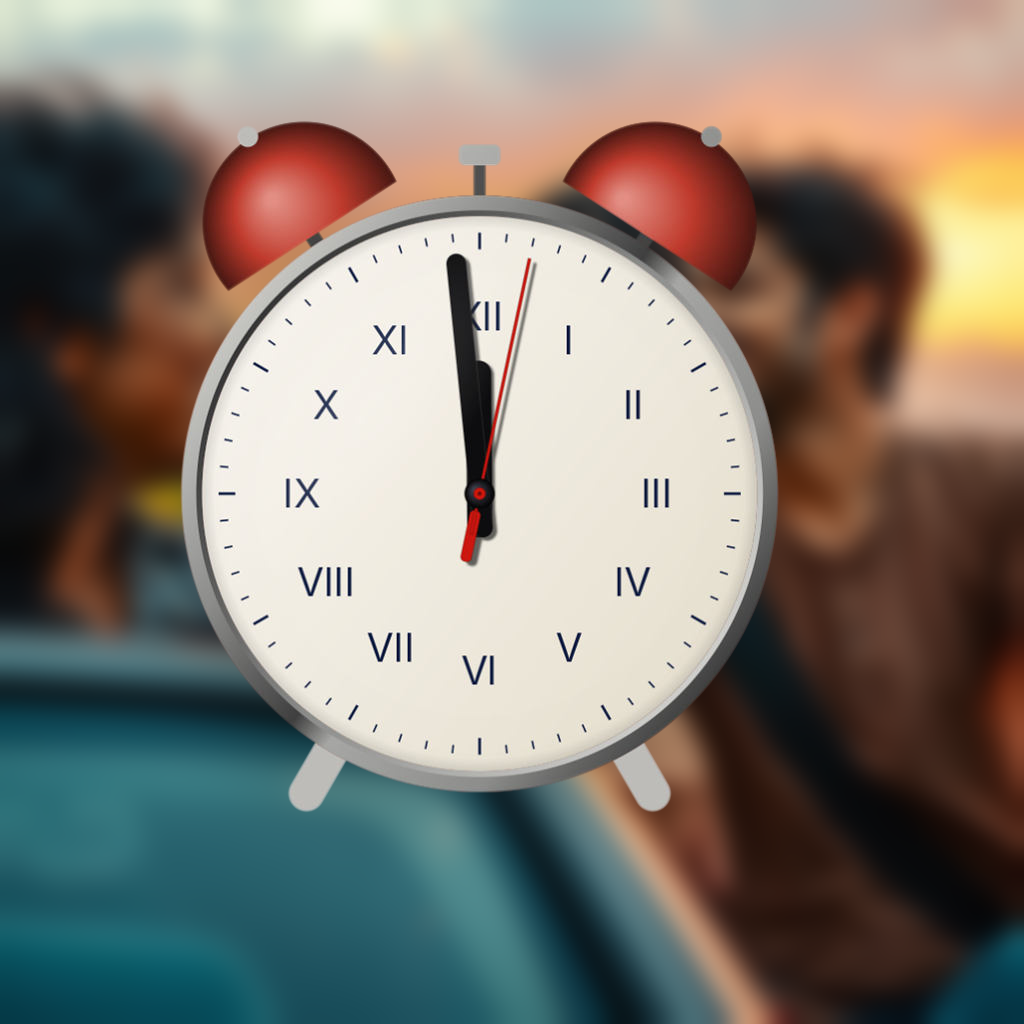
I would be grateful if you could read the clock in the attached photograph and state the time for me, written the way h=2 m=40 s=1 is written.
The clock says h=11 m=59 s=2
